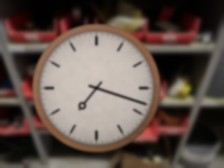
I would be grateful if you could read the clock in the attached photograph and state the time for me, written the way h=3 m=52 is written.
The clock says h=7 m=18
